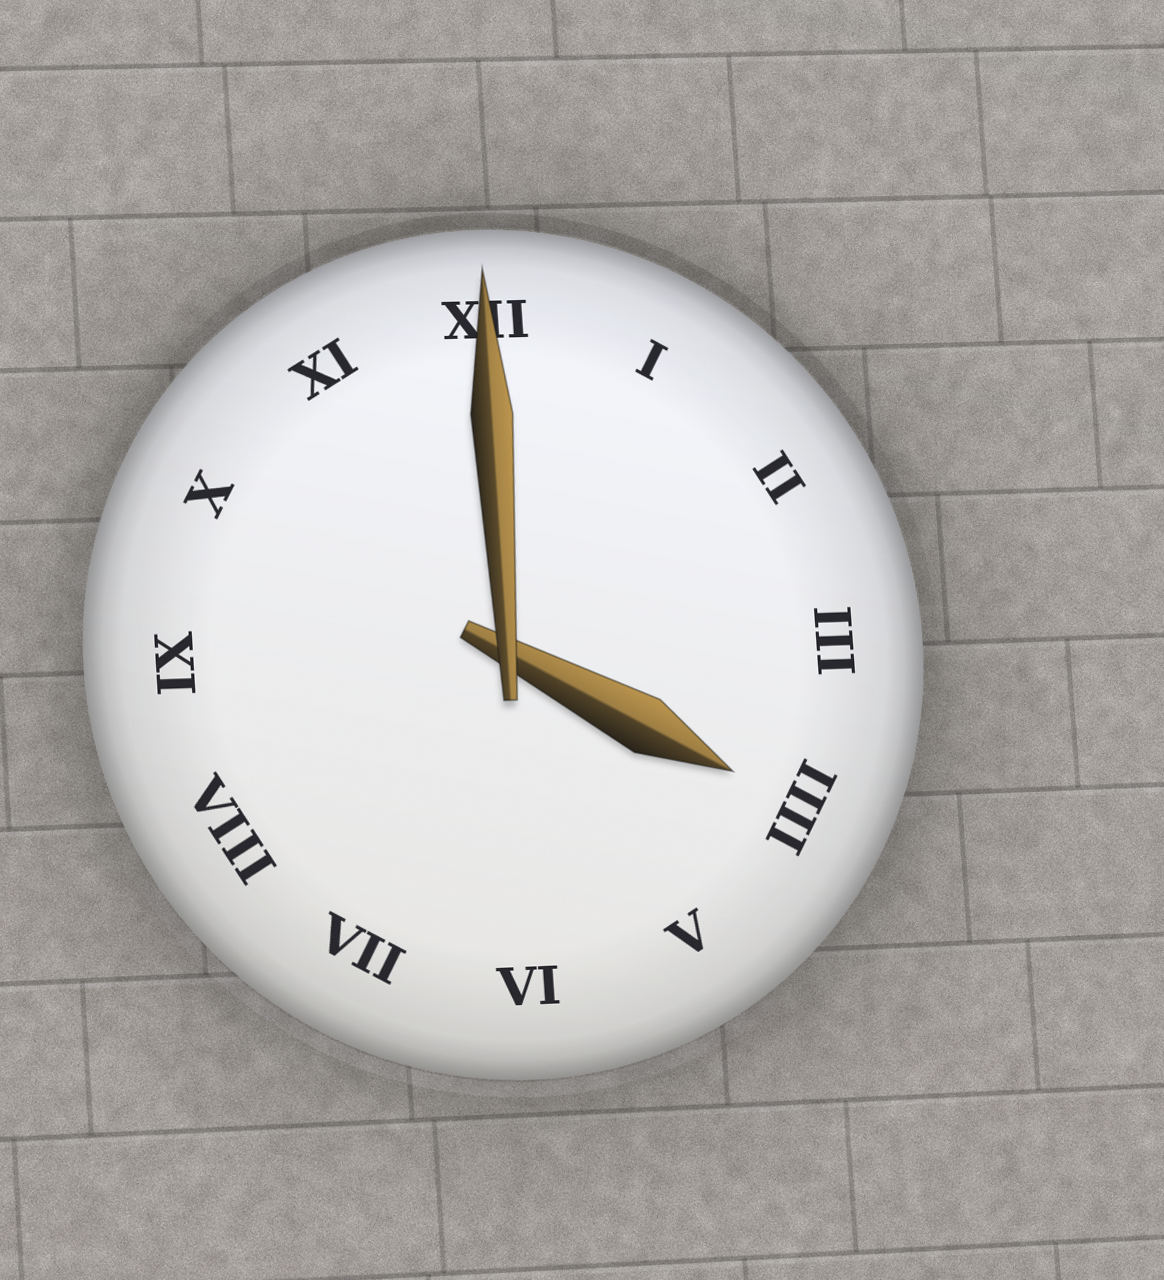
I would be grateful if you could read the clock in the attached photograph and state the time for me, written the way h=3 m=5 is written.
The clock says h=4 m=0
